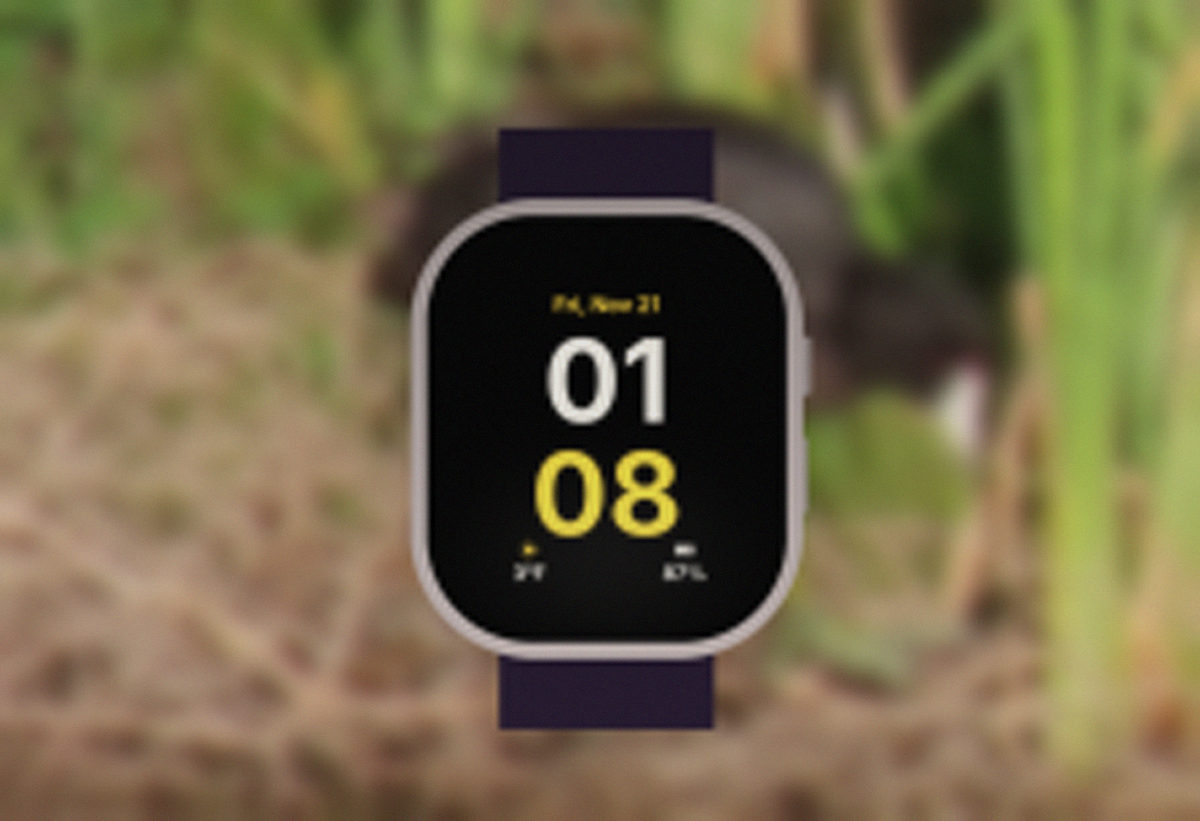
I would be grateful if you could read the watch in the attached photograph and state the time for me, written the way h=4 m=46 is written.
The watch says h=1 m=8
